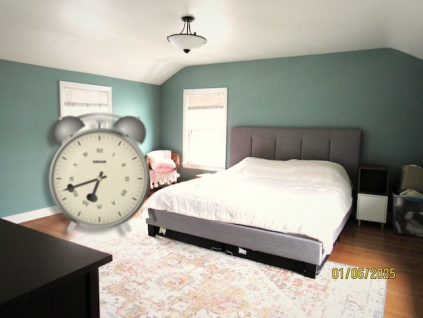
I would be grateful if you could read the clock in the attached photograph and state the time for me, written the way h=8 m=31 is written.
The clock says h=6 m=42
